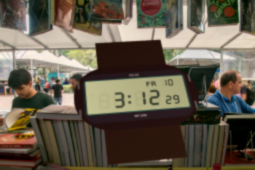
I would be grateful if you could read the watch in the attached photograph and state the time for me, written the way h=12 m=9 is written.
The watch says h=3 m=12
